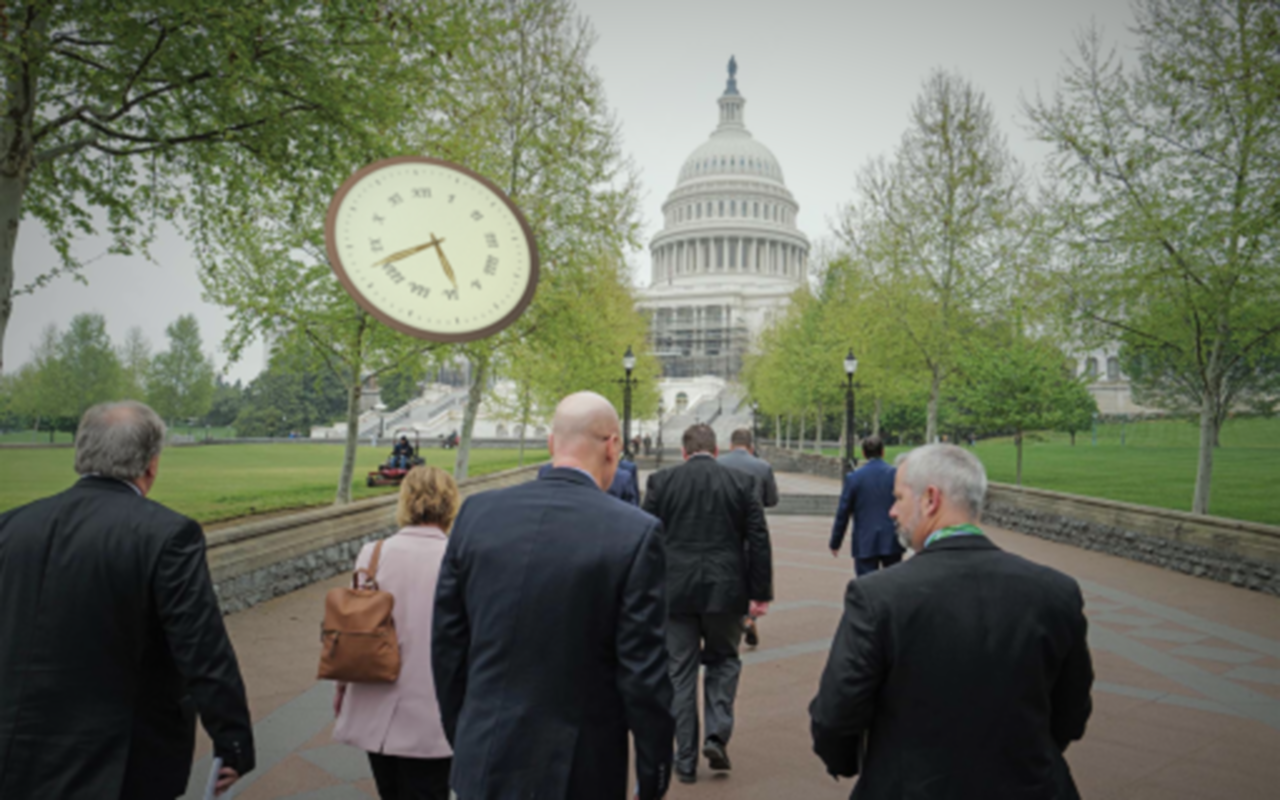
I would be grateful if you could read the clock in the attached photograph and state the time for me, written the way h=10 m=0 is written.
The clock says h=5 m=42
